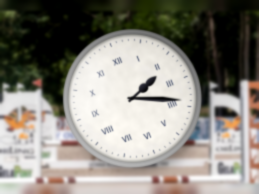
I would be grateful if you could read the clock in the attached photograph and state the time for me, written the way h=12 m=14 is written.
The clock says h=2 m=19
